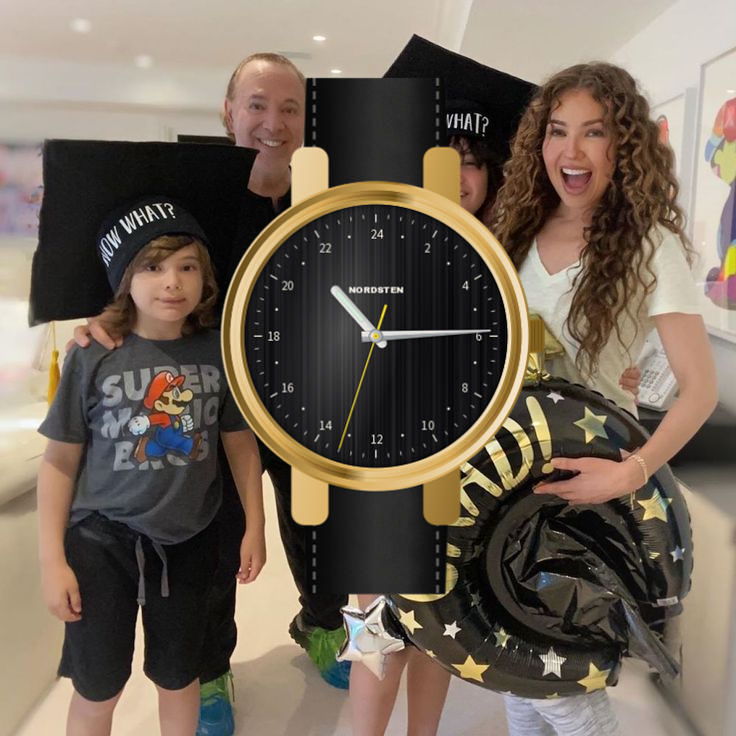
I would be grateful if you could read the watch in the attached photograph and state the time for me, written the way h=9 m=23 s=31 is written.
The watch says h=21 m=14 s=33
